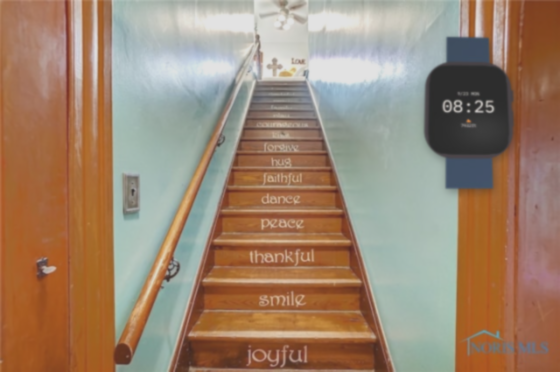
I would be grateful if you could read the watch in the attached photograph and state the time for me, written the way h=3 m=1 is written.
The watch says h=8 m=25
